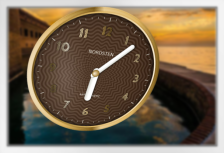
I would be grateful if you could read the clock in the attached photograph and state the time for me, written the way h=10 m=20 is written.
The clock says h=6 m=7
